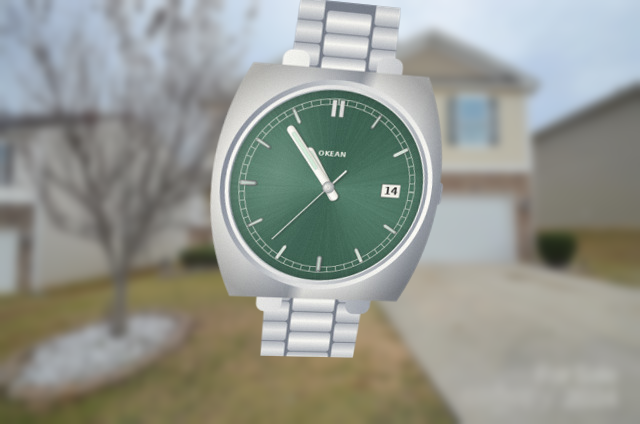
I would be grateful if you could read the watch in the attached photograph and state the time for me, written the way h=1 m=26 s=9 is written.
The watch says h=10 m=53 s=37
